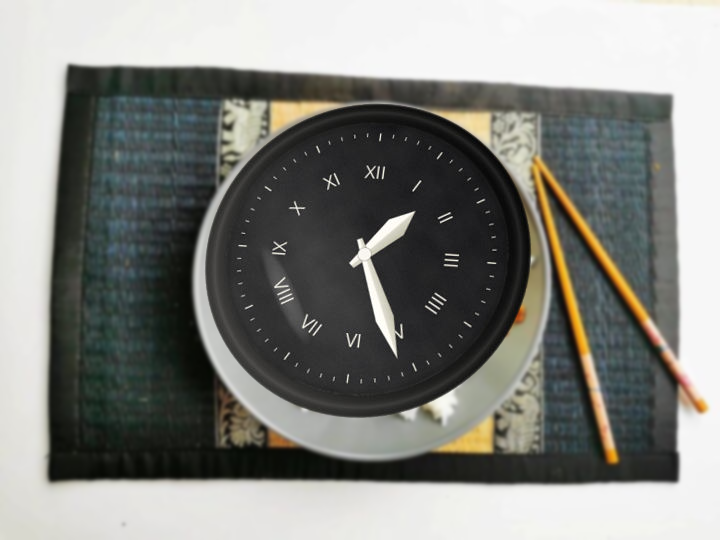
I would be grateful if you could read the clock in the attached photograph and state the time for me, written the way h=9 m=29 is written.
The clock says h=1 m=26
